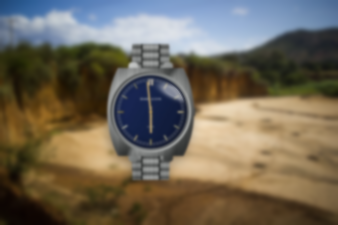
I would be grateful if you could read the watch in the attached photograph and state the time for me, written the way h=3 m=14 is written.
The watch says h=5 m=59
